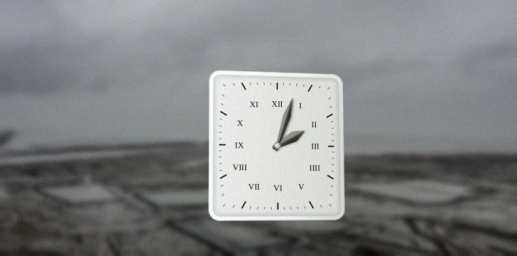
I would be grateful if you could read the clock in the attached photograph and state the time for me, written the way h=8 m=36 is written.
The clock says h=2 m=3
